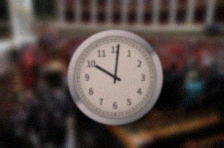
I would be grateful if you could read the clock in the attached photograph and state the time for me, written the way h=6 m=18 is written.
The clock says h=10 m=1
